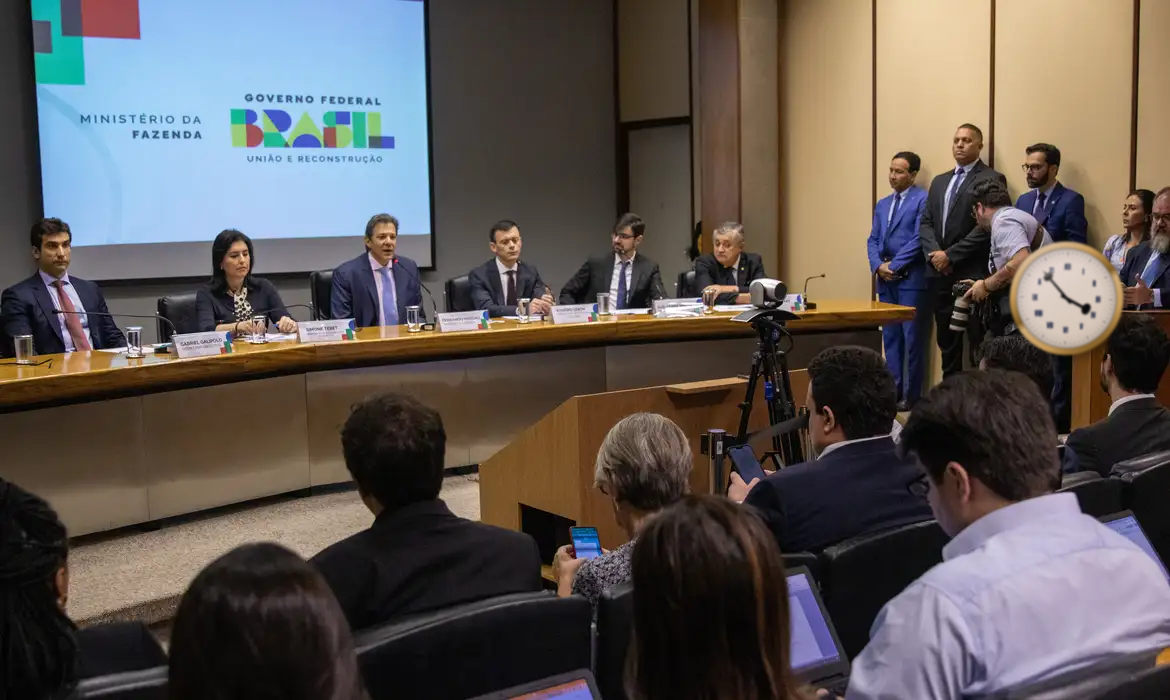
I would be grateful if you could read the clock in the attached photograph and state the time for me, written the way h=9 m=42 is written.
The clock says h=3 m=53
